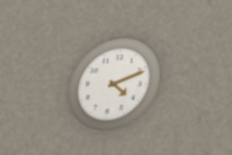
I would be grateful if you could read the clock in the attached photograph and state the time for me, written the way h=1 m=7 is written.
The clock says h=4 m=11
